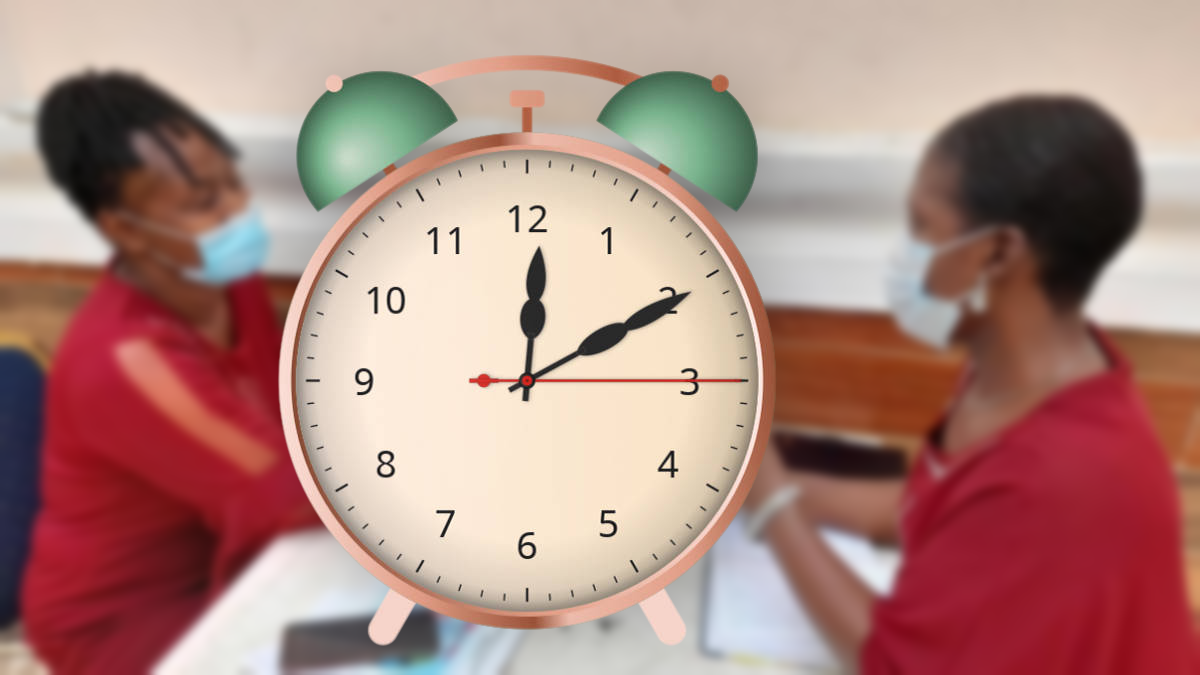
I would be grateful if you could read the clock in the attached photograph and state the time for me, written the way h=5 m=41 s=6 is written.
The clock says h=12 m=10 s=15
